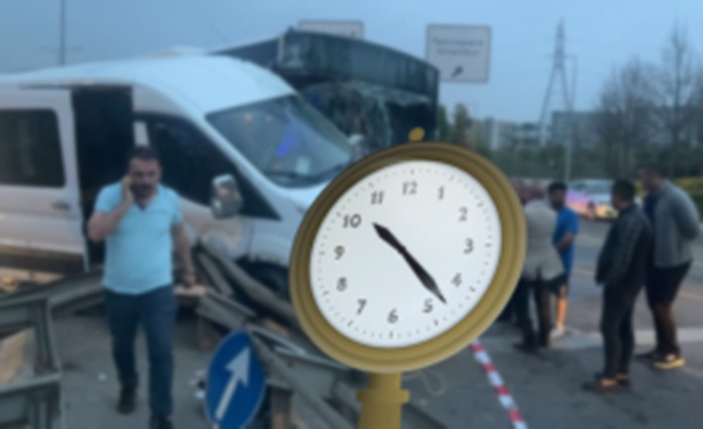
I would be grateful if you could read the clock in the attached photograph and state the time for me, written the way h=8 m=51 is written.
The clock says h=10 m=23
